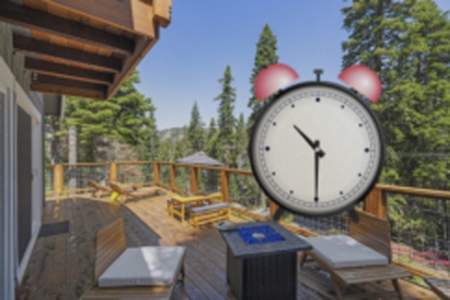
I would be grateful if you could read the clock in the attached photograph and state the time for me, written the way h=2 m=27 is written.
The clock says h=10 m=30
